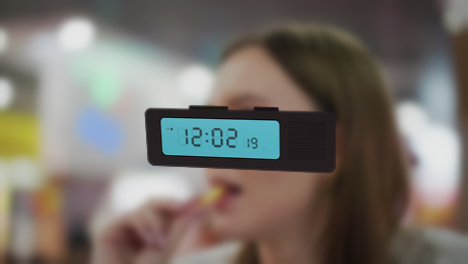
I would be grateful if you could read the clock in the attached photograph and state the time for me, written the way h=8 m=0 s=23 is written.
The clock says h=12 m=2 s=19
